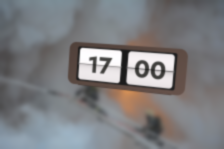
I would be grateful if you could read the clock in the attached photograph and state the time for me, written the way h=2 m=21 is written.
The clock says h=17 m=0
